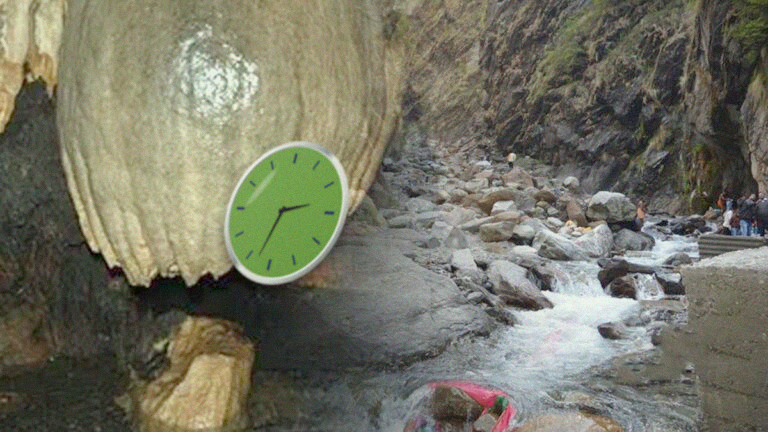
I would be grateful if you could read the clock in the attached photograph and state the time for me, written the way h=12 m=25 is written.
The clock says h=2 m=33
